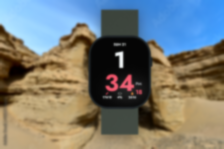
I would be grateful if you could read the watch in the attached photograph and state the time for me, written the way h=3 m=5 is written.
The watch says h=1 m=34
